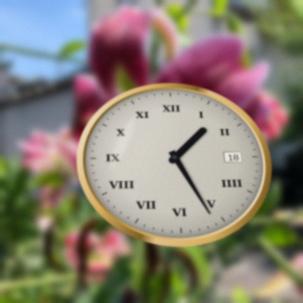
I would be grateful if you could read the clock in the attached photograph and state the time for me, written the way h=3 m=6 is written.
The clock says h=1 m=26
